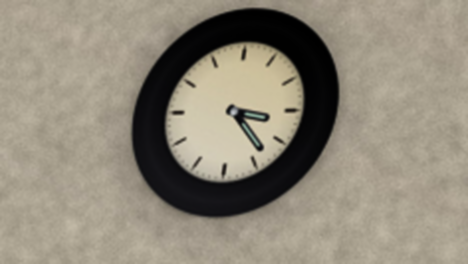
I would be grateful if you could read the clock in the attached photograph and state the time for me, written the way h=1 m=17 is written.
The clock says h=3 m=23
